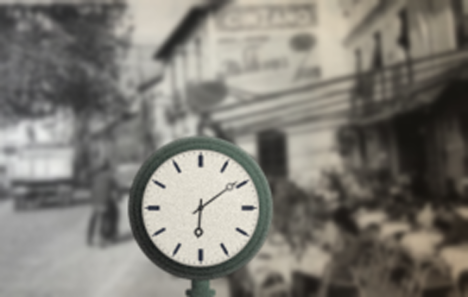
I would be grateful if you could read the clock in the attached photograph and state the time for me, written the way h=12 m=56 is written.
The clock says h=6 m=9
